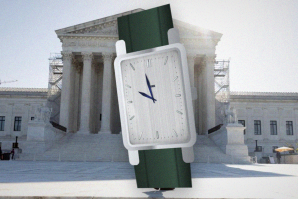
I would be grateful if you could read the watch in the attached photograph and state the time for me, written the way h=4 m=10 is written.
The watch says h=9 m=58
